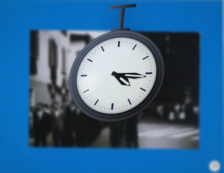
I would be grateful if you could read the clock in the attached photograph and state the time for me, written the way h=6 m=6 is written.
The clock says h=4 m=16
